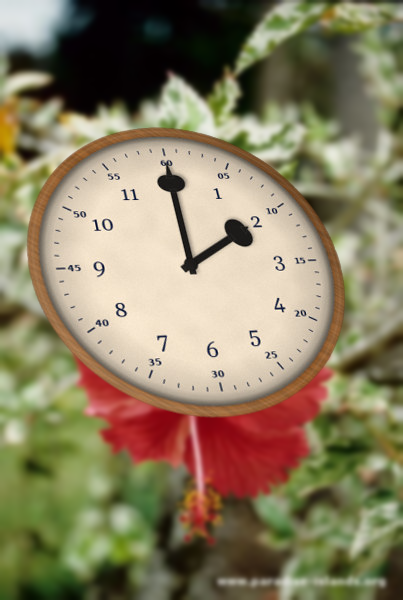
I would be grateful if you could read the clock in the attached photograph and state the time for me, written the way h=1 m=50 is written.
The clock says h=2 m=0
